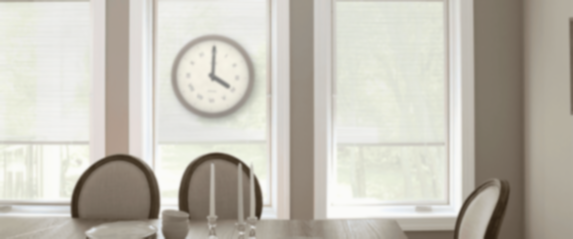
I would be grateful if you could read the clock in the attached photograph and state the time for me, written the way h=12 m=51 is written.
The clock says h=4 m=0
